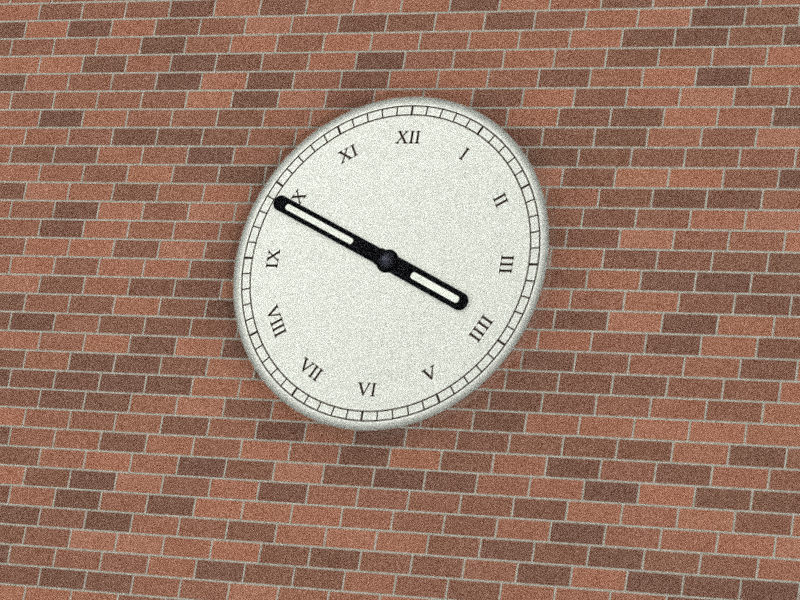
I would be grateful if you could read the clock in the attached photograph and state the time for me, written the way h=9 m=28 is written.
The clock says h=3 m=49
